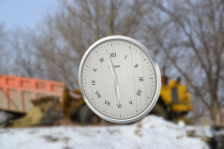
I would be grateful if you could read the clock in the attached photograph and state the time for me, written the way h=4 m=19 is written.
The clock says h=5 m=58
